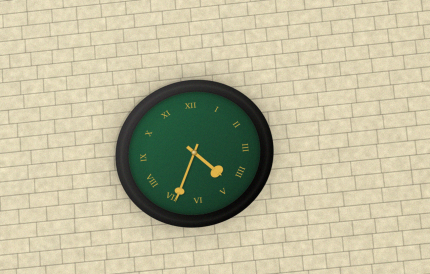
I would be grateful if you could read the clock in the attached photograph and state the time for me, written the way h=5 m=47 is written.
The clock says h=4 m=34
